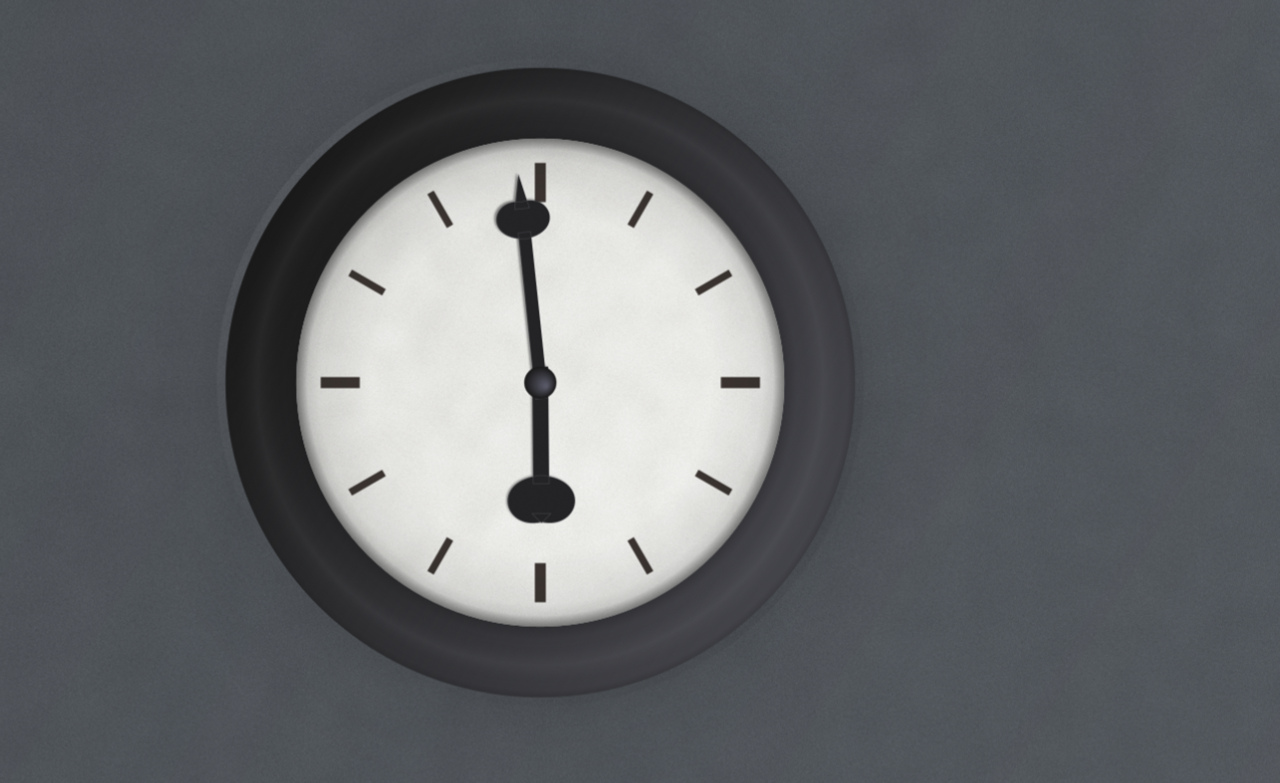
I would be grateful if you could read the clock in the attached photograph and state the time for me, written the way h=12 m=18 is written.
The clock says h=5 m=59
